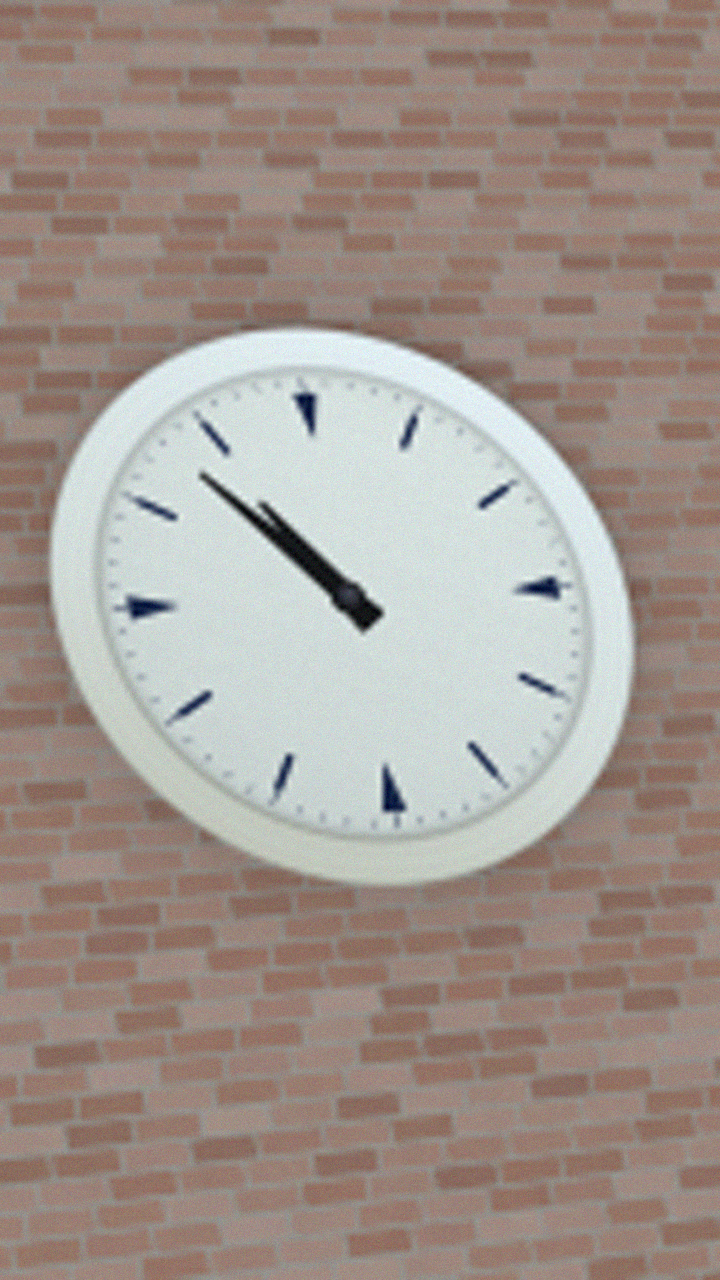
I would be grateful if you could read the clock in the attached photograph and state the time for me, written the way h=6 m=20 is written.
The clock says h=10 m=53
